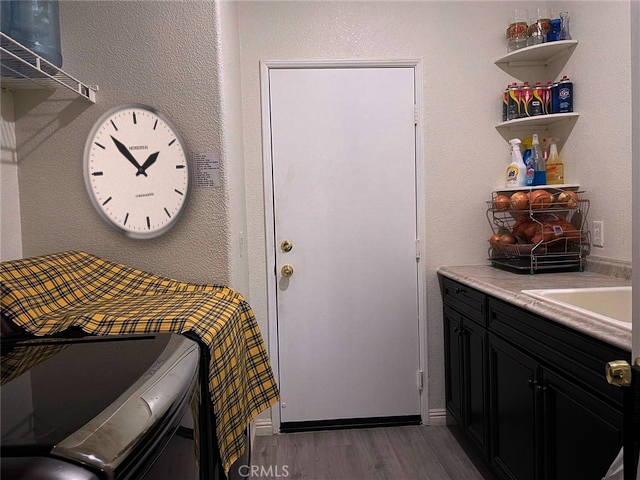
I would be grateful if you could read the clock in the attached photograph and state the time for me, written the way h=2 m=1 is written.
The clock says h=1 m=53
